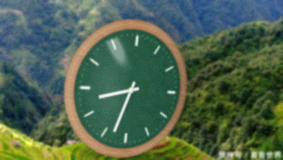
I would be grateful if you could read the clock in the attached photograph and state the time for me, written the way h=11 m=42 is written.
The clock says h=8 m=33
